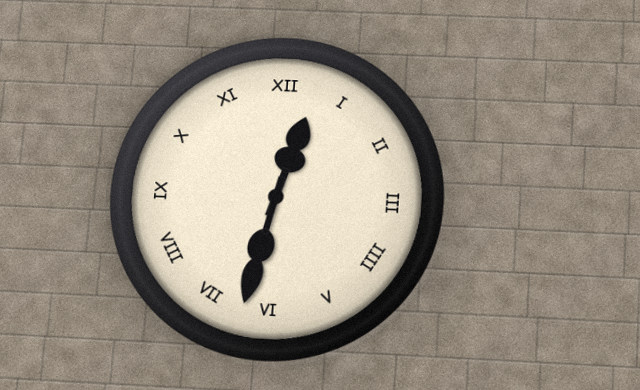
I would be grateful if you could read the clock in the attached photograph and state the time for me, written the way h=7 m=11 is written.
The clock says h=12 m=32
